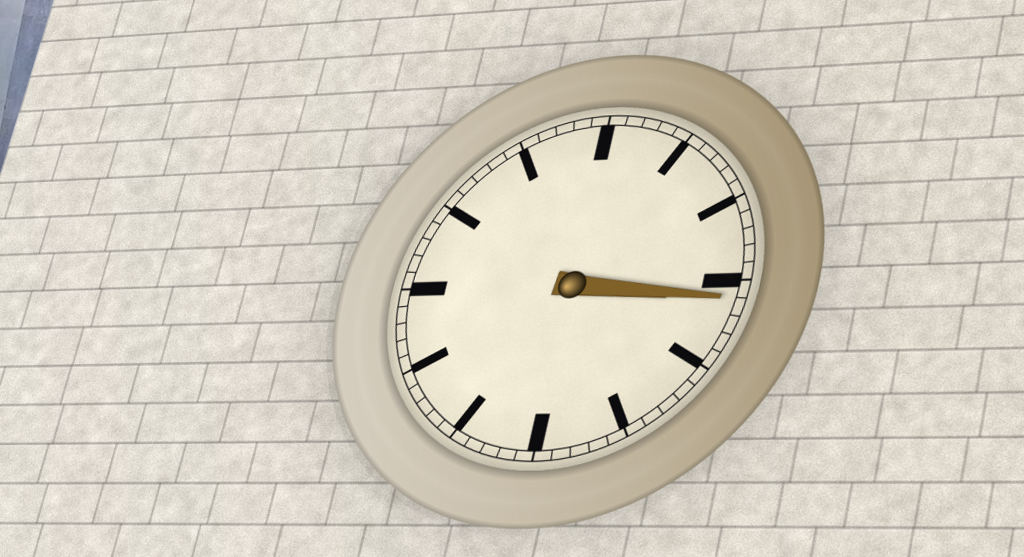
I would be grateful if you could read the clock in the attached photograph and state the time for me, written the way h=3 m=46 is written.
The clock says h=3 m=16
